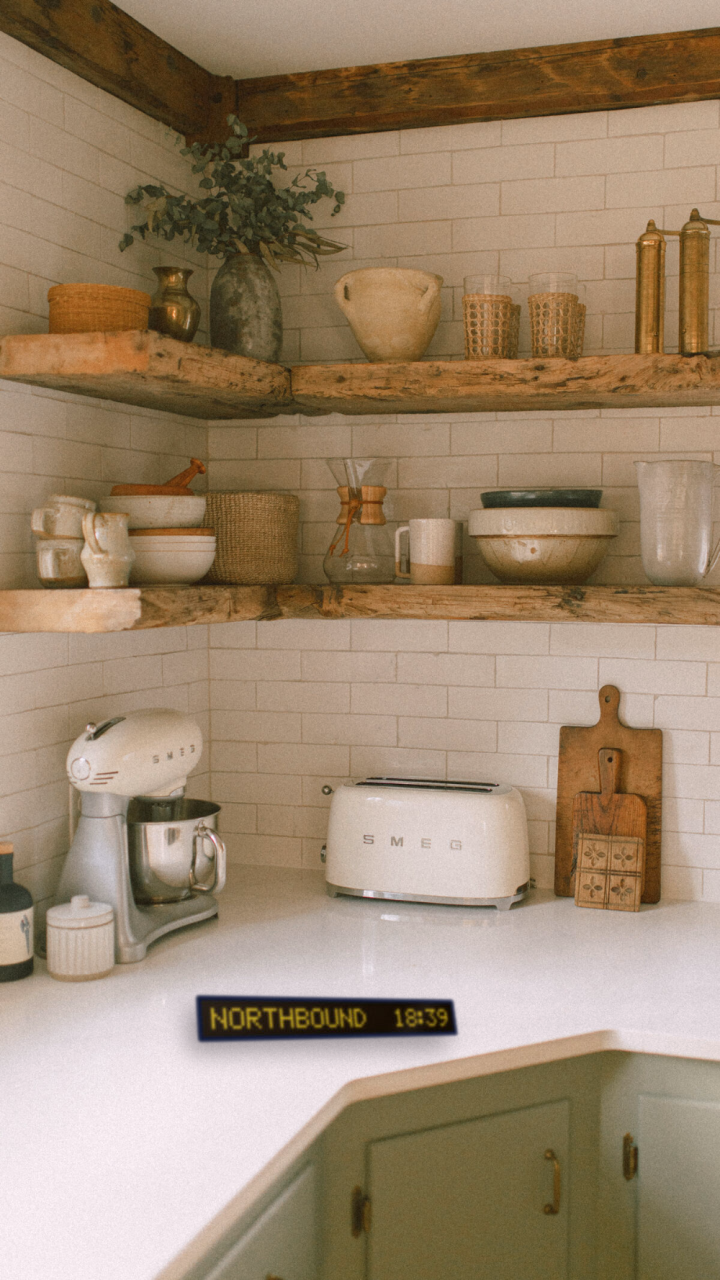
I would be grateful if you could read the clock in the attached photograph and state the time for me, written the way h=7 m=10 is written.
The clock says h=18 m=39
